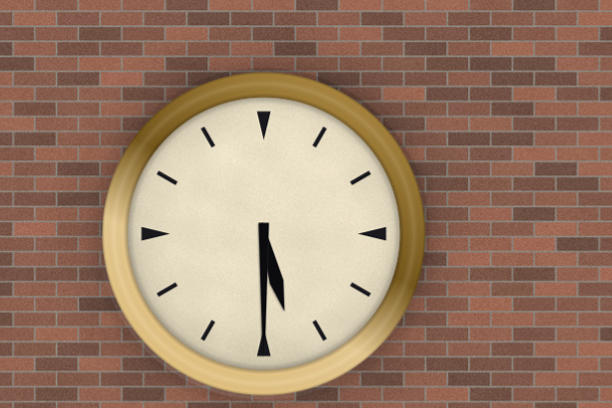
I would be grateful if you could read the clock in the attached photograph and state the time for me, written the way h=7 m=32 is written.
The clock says h=5 m=30
